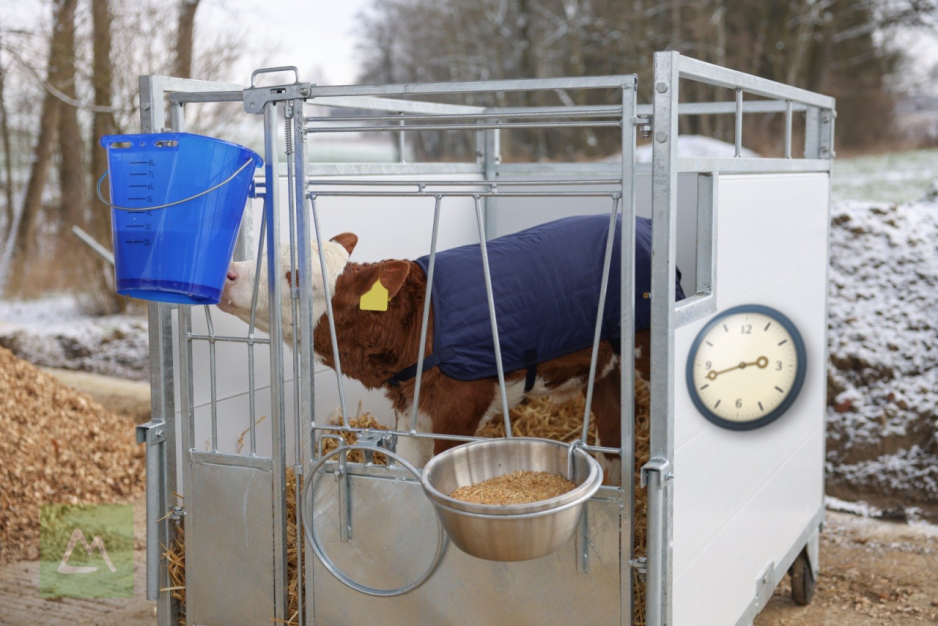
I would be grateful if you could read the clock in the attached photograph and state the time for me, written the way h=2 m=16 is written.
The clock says h=2 m=42
